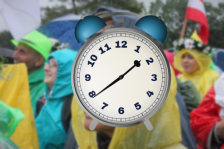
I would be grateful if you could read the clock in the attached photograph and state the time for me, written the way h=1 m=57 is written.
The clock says h=1 m=39
